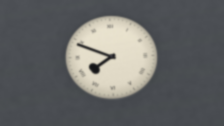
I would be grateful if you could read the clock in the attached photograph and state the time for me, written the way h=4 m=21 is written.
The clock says h=7 m=49
